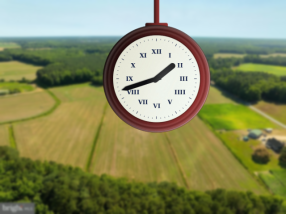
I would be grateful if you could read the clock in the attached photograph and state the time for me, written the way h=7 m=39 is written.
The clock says h=1 m=42
